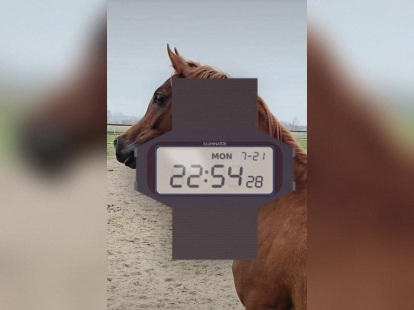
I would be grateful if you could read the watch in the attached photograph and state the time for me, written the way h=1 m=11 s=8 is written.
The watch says h=22 m=54 s=28
